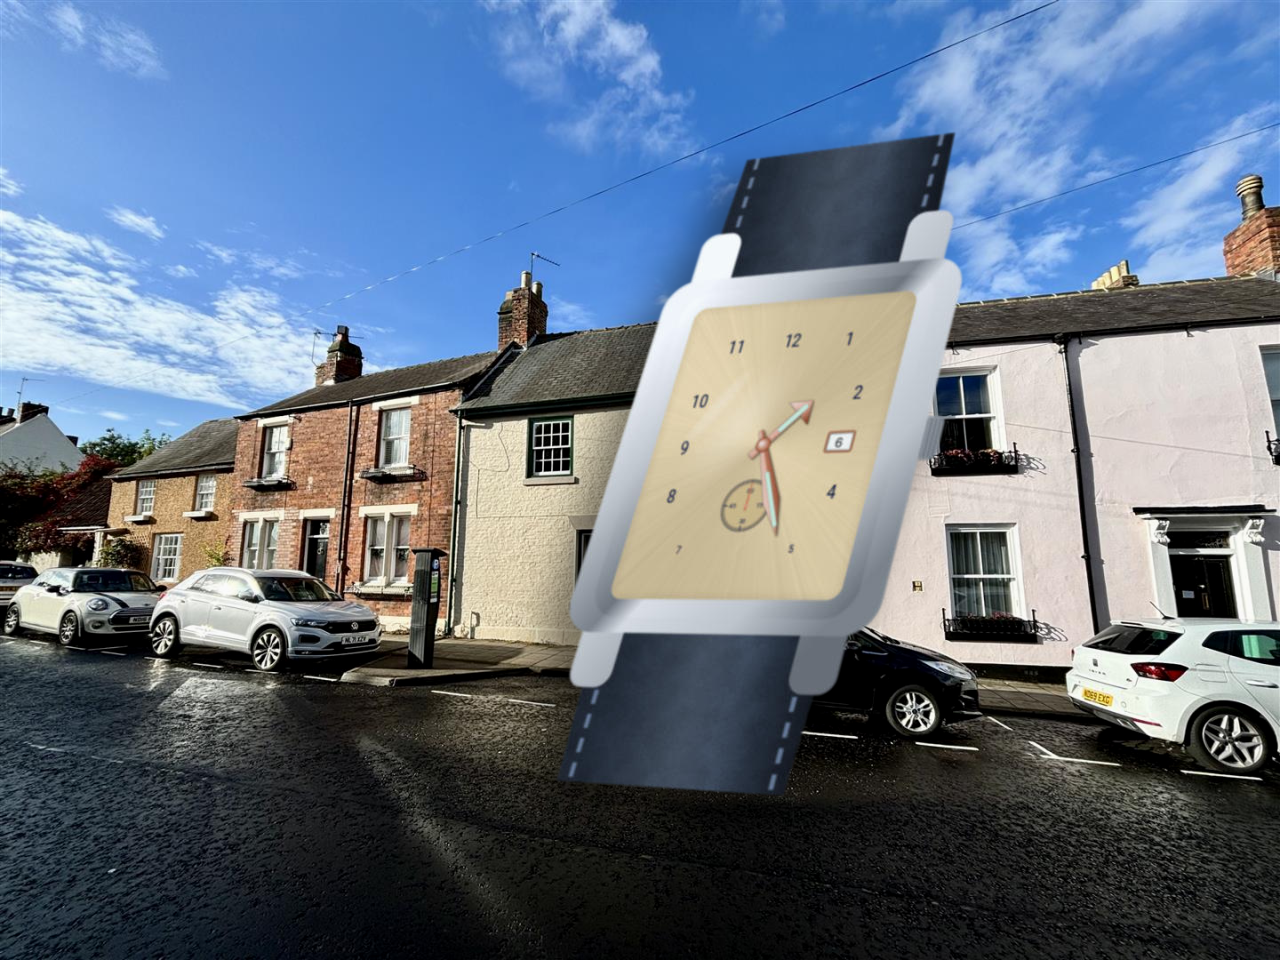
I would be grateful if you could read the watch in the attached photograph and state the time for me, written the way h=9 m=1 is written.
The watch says h=1 m=26
